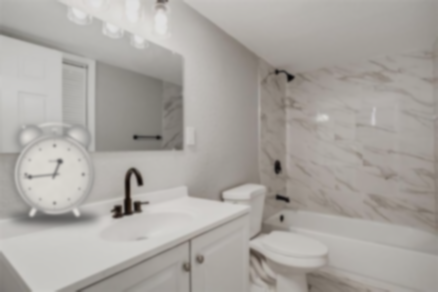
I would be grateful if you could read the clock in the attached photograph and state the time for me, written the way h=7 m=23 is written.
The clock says h=12 m=44
